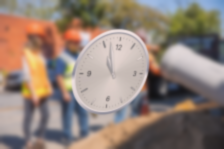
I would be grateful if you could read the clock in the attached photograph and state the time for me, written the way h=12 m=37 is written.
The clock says h=10 m=57
